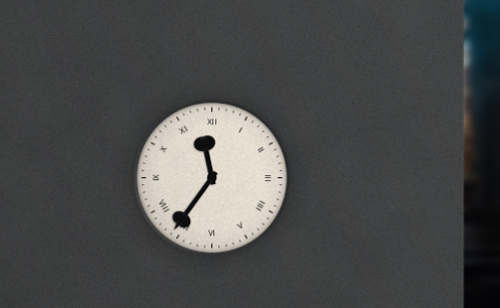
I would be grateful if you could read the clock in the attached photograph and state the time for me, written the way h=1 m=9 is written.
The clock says h=11 m=36
